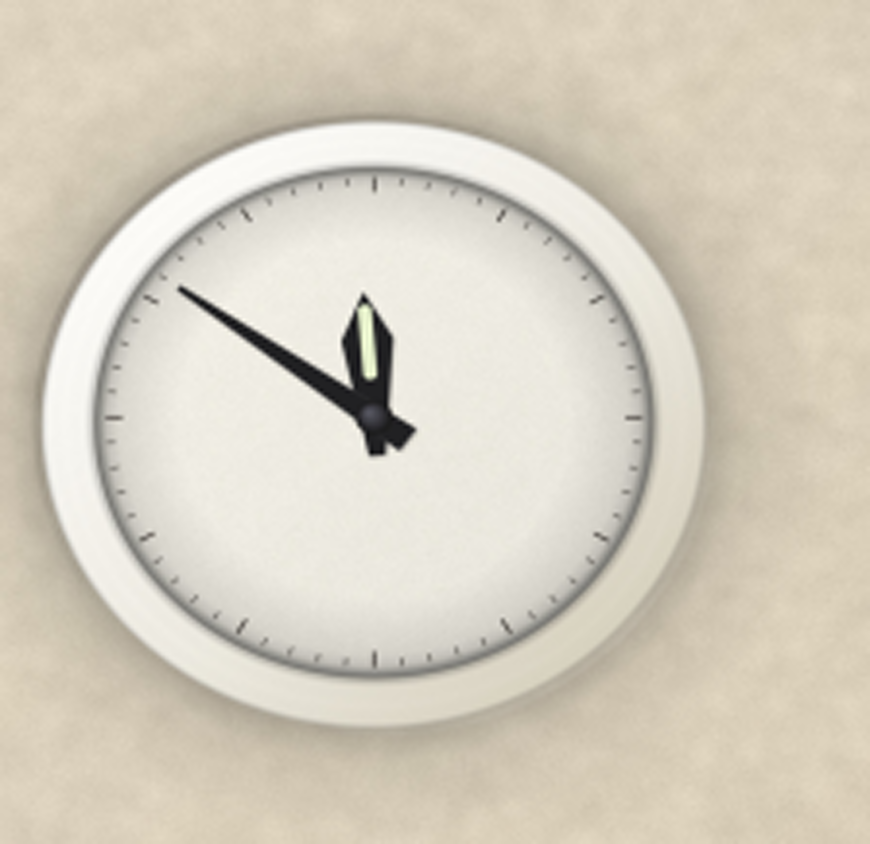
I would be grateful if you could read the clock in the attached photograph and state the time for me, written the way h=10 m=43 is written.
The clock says h=11 m=51
